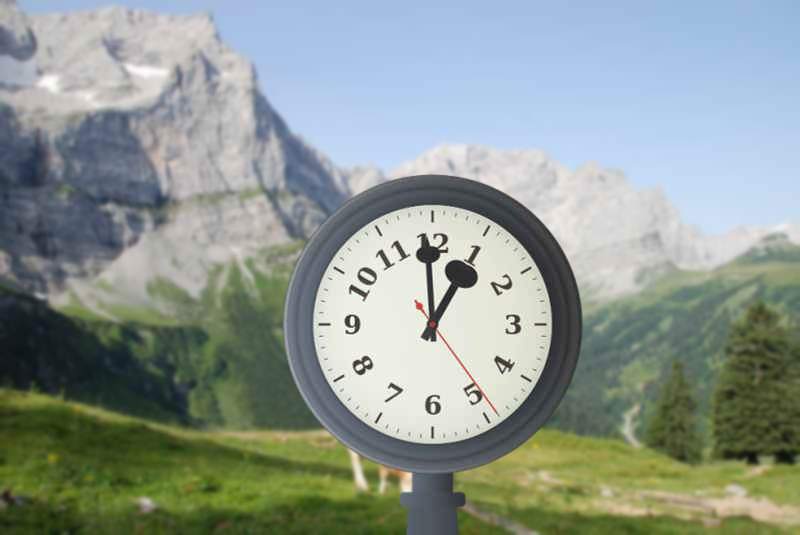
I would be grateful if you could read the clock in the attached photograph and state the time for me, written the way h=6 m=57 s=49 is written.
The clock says h=12 m=59 s=24
